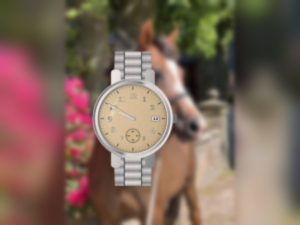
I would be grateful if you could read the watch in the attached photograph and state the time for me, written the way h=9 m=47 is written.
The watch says h=9 m=50
